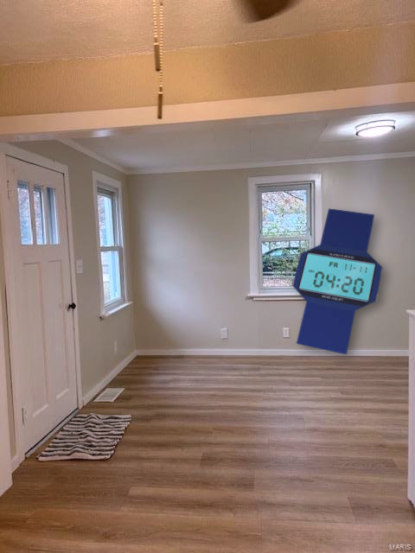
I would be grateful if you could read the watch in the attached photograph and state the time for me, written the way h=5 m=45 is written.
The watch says h=4 m=20
